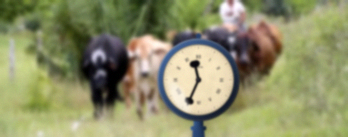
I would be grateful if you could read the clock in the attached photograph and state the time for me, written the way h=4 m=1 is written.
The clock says h=11 m=34
